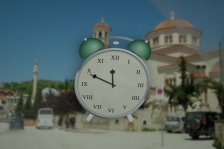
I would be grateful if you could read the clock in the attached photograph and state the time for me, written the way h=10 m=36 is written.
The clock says h=11 m=49
